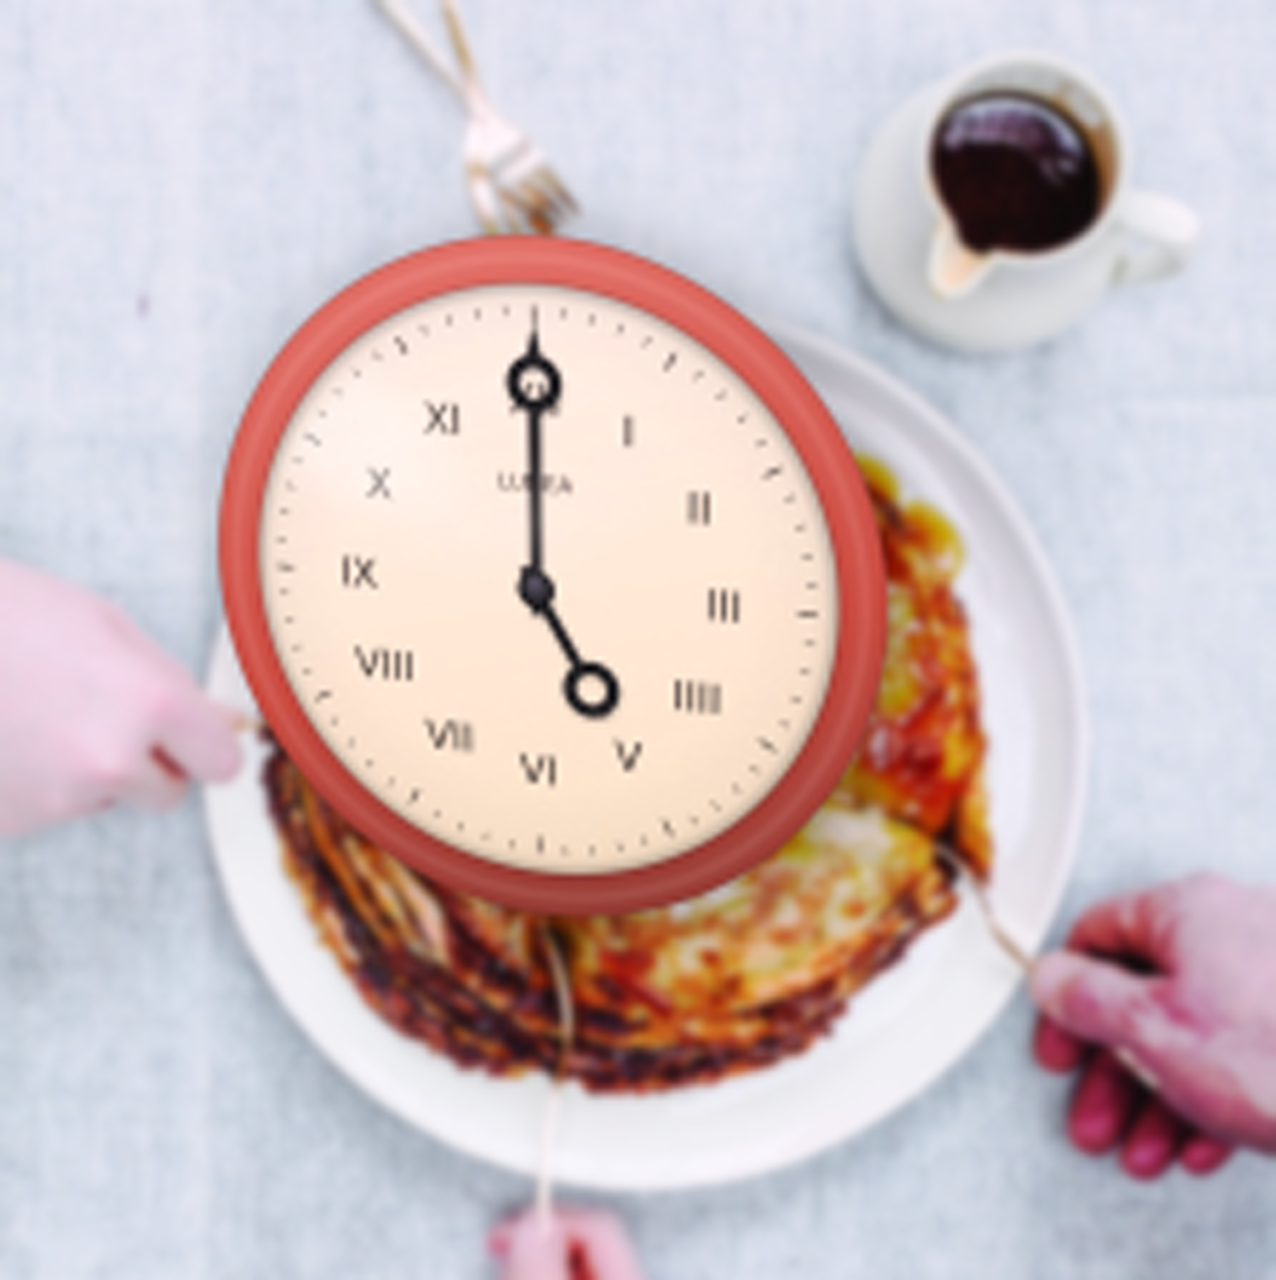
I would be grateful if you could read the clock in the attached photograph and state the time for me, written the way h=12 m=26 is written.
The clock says h=5 m=0
